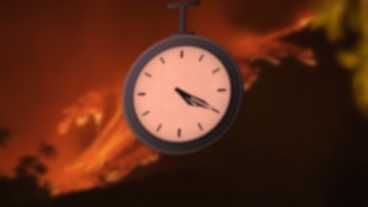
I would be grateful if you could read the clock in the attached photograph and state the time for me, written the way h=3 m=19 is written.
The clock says h=4 m=20
